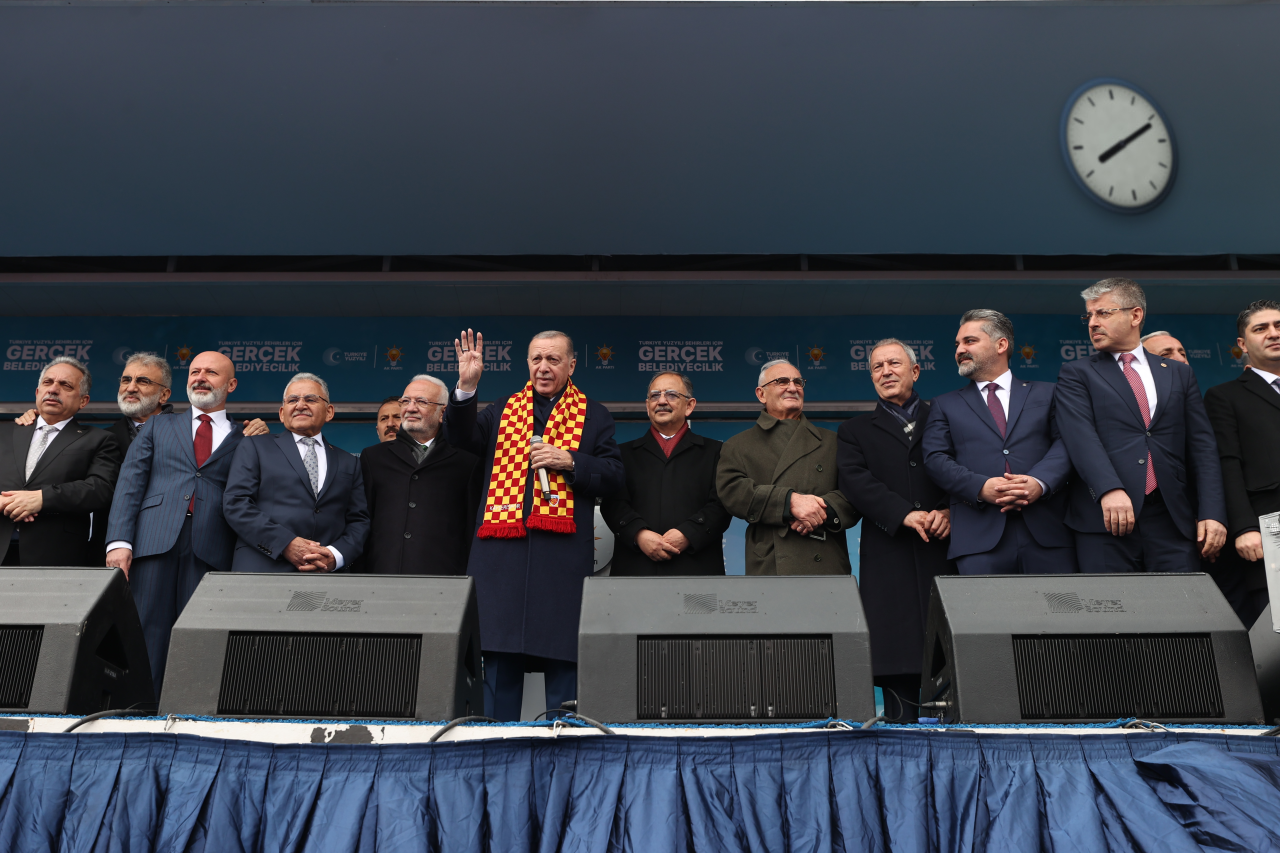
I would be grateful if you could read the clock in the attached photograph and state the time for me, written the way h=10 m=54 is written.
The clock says h=8 m=11
